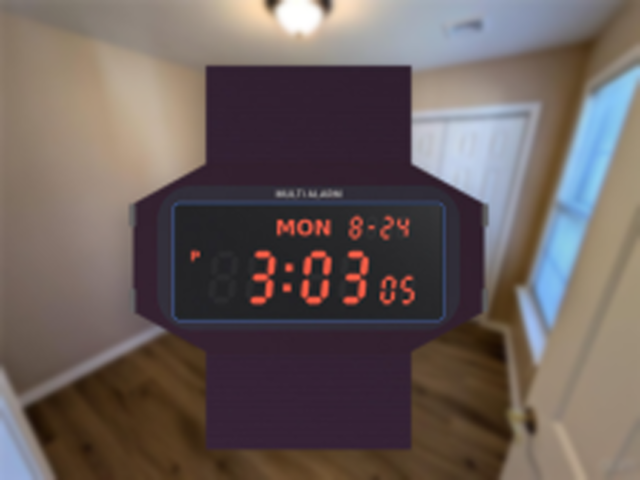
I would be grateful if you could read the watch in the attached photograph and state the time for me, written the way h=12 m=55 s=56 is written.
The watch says h=3 m=3 s=5
